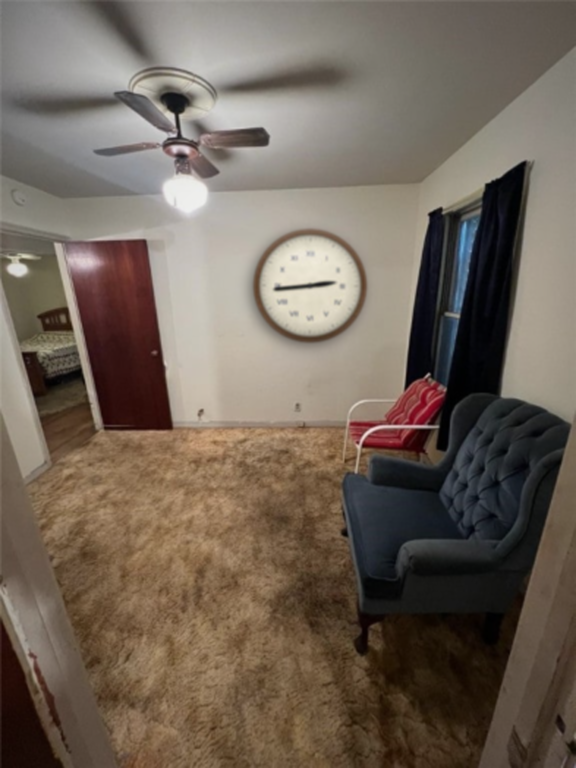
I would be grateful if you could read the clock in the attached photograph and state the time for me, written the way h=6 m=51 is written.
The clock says h=2 m=44
